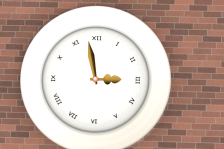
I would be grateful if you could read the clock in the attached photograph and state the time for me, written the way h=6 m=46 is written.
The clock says h=2 m=58
